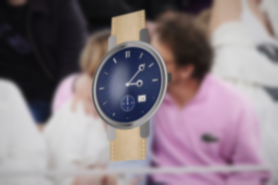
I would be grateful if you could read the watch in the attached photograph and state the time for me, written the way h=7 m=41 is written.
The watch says h=3 m=8
